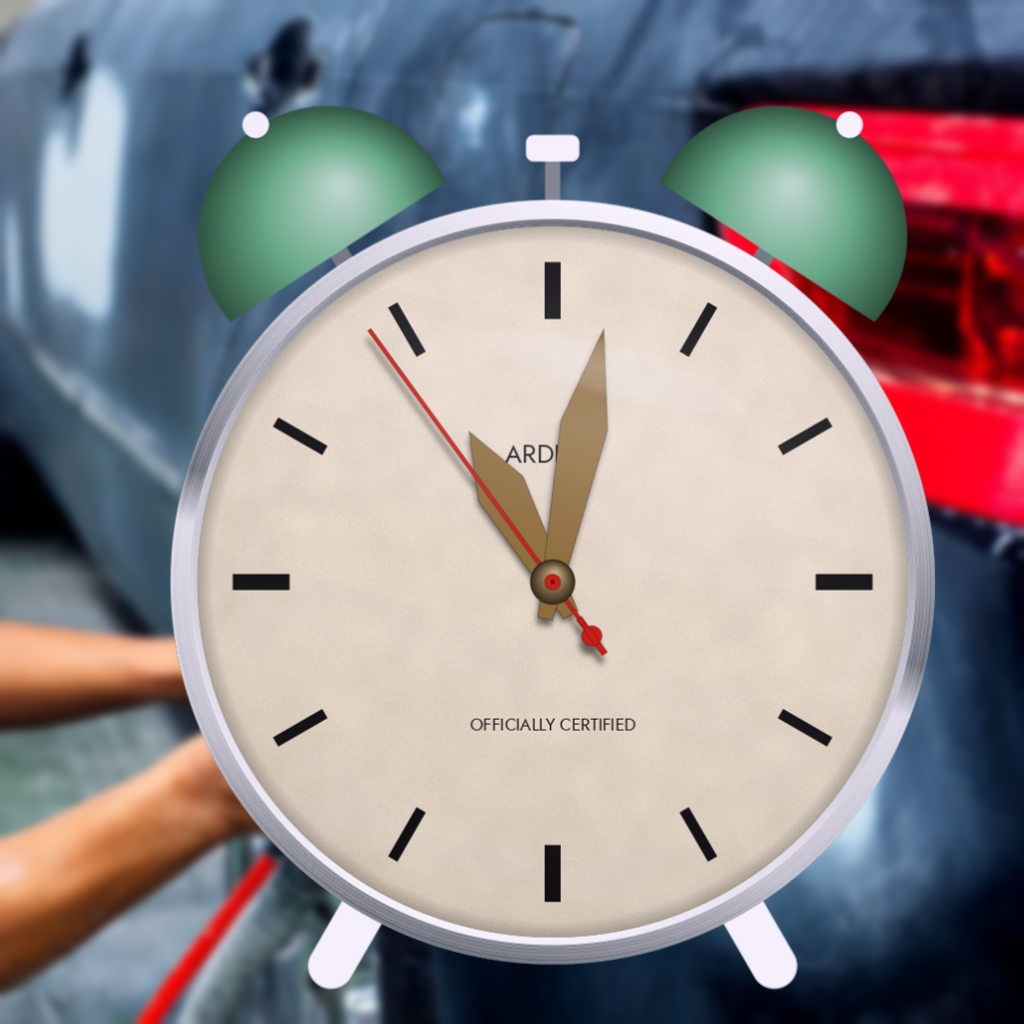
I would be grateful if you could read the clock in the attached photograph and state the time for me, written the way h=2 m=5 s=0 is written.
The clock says h=11 m=1 s=54
